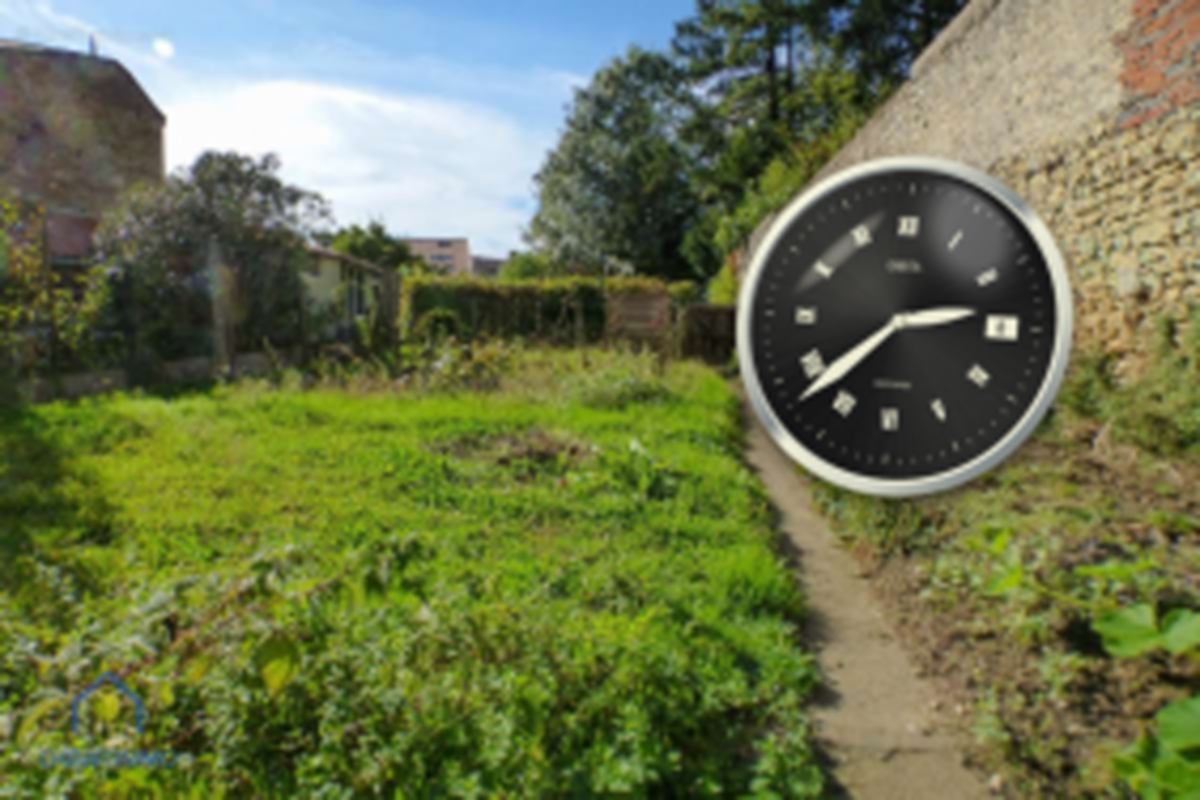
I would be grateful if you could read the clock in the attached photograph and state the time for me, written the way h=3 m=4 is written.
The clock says h=2 m=38
